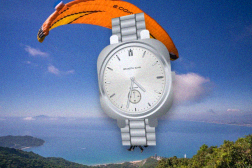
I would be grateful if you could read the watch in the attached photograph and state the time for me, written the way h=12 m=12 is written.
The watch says h=4 m=33
